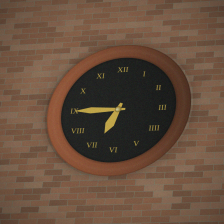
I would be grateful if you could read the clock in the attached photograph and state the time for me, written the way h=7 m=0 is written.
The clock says h=6 m=45
